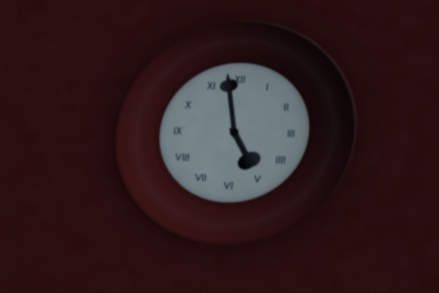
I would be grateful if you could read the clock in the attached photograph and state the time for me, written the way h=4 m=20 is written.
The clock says h=4 m=58
